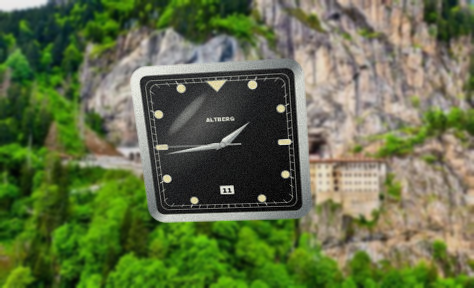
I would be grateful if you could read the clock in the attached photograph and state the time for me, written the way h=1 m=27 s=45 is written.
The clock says h=1 m=43 s=45
